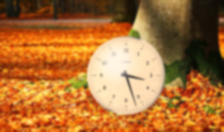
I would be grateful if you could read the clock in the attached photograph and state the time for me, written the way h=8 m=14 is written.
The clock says h=3 m=27
